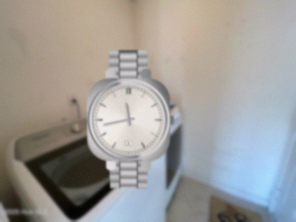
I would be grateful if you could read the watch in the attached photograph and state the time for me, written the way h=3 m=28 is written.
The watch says h=11 m=43
